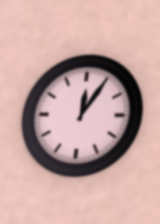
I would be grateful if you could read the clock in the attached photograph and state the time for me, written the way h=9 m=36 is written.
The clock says h=12 m=5
